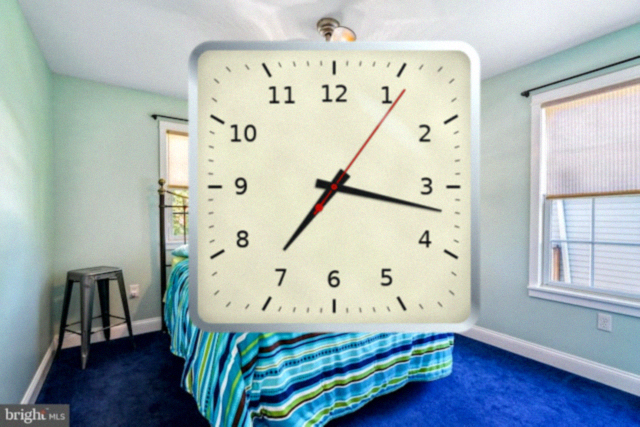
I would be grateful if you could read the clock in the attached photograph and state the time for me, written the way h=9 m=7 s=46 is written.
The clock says h=7 m=17 s=6
